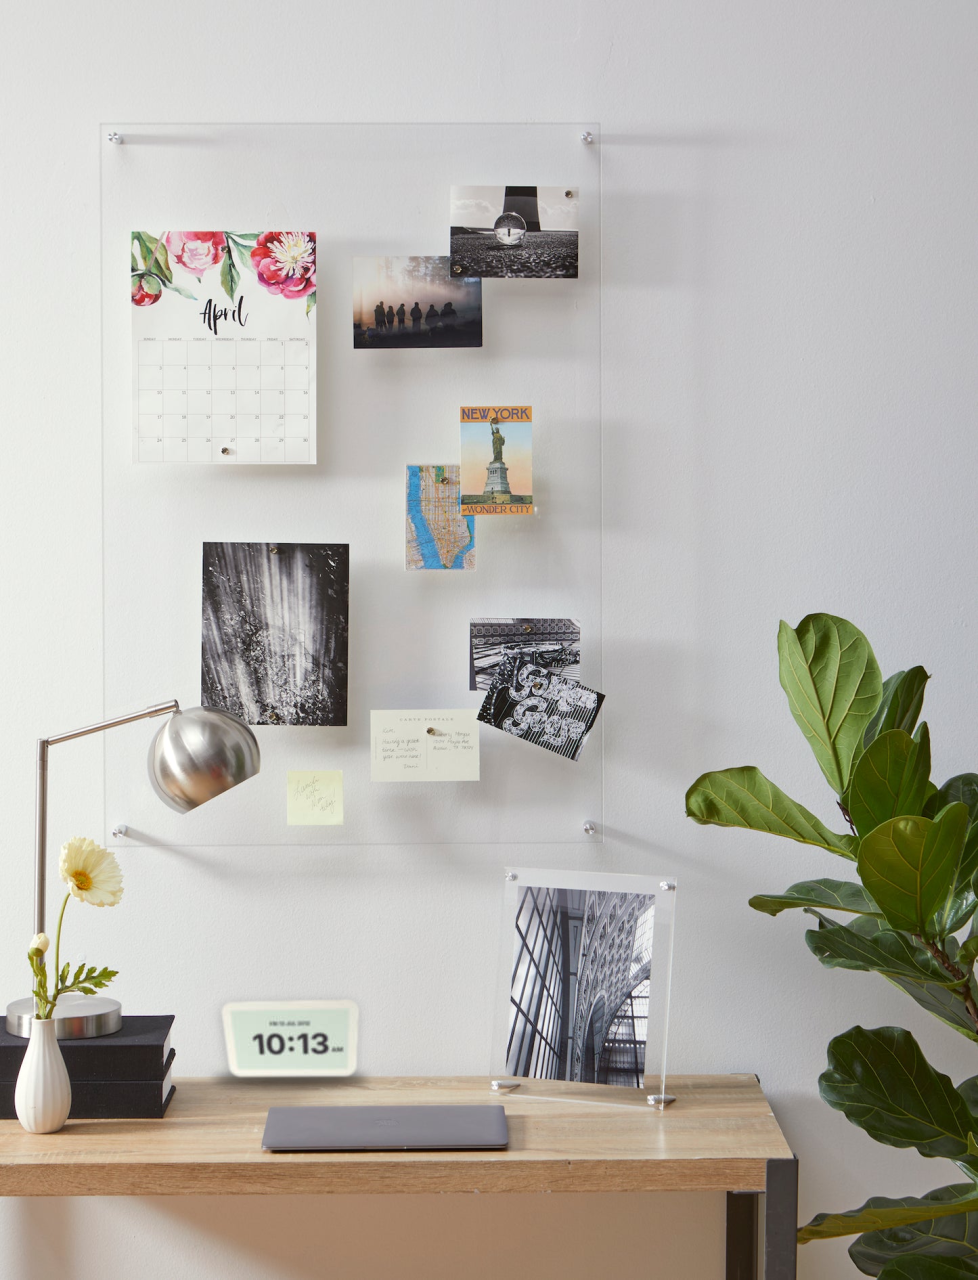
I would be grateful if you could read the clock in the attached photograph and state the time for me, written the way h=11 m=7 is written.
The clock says h=10 m=13
